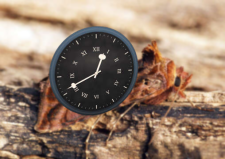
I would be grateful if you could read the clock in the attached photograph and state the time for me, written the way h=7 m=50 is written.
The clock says h=12 m=41
